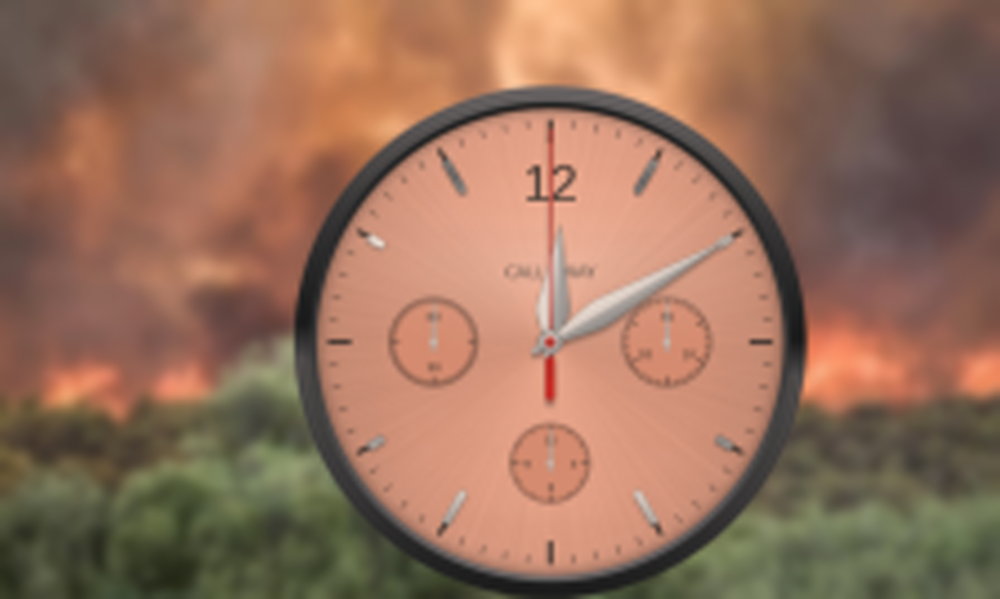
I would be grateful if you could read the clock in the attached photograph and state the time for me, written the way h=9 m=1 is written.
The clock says h=12 m=10
